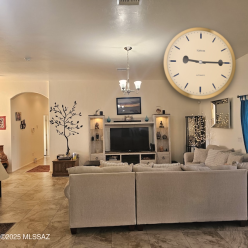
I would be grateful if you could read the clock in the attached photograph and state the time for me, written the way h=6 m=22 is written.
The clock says h=9 m=15
